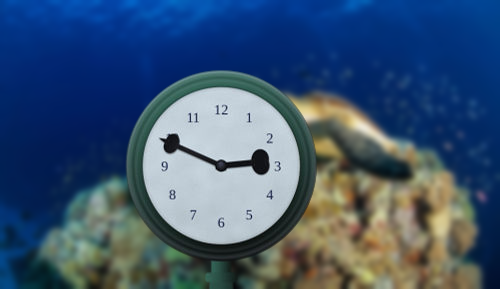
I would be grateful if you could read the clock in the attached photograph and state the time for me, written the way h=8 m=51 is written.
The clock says h=2 m=49
